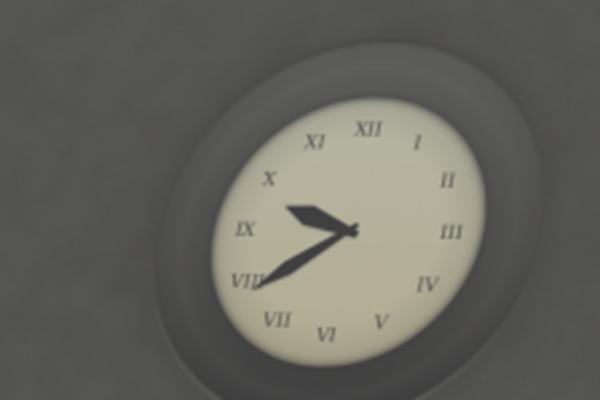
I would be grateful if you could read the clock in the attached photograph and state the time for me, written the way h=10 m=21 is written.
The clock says h=9 m=39
